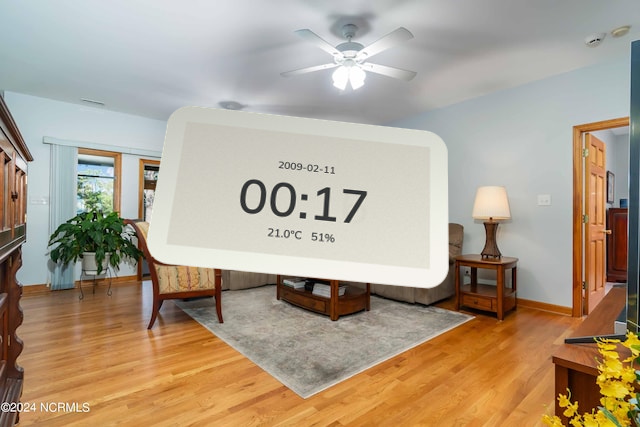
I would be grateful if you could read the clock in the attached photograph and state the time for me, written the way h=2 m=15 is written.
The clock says h=0 m=17
